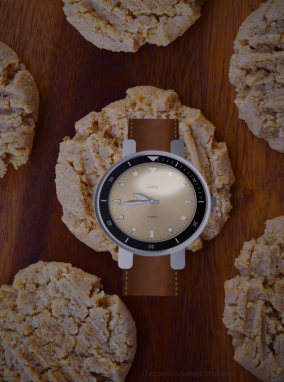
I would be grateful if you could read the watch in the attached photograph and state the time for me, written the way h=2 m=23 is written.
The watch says h=9 m=44
